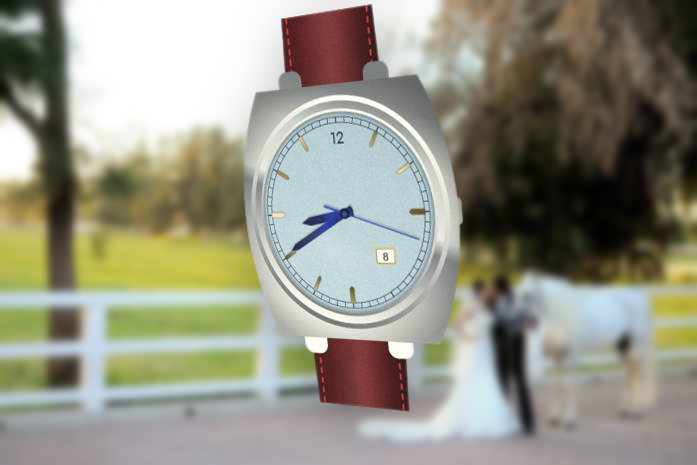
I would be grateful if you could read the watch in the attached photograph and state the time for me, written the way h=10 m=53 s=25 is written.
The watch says h=8 m=40 s=18
